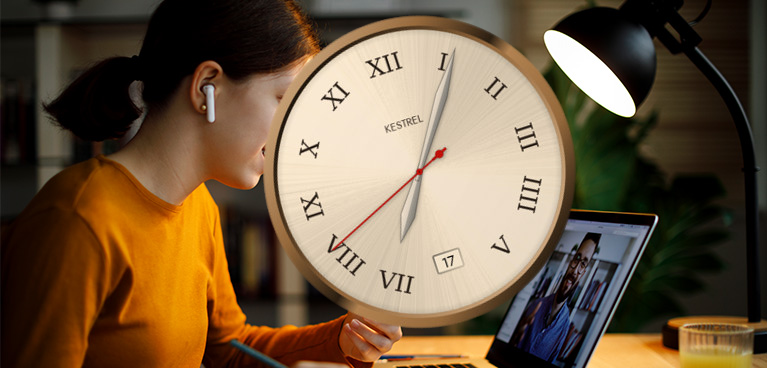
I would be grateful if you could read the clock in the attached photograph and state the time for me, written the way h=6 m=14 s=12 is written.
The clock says h=7 m=5 s=41
